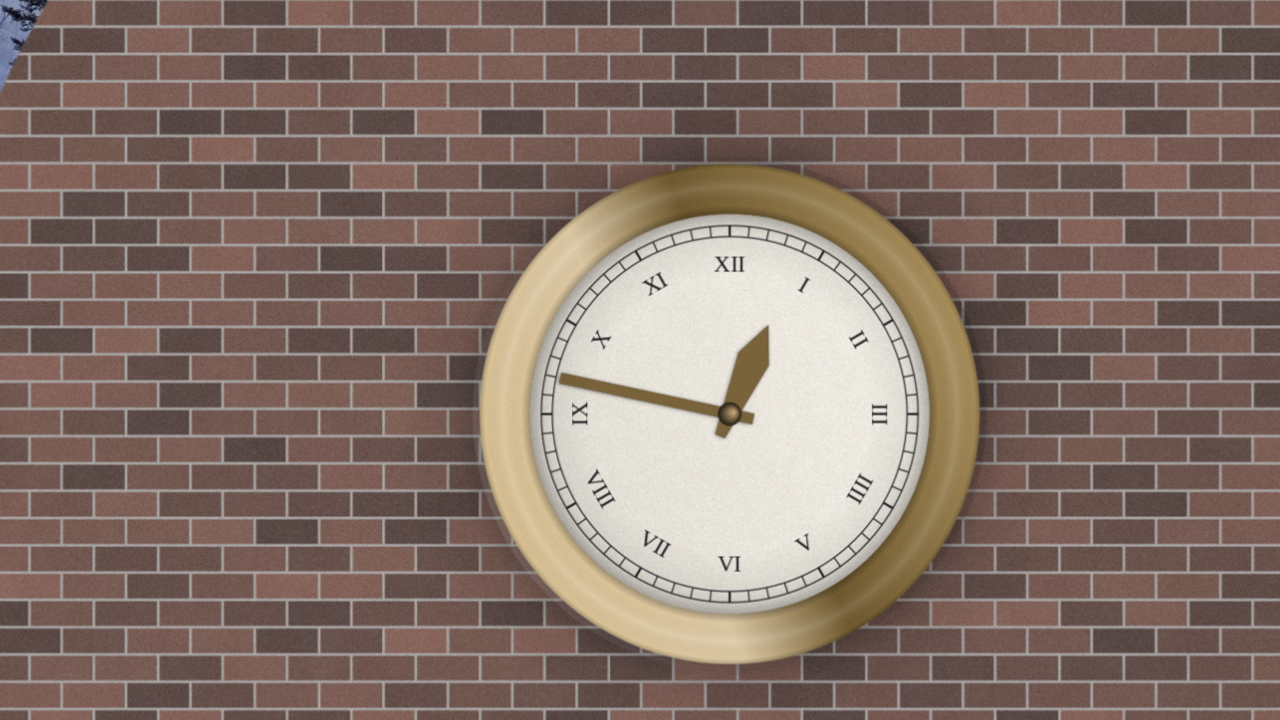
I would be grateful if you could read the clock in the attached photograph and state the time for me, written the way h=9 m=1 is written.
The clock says h=12 m=47
